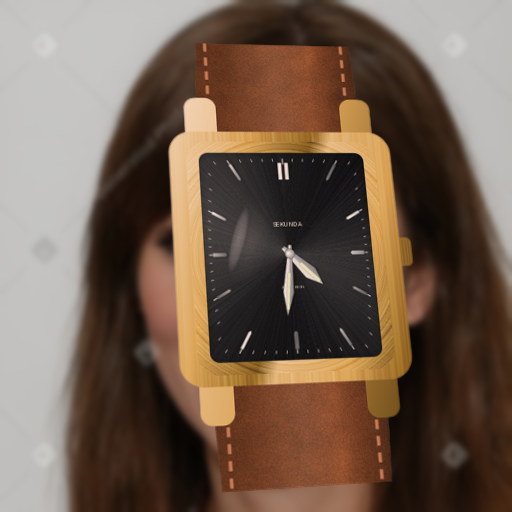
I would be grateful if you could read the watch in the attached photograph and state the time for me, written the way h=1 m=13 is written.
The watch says h=4 m=31
